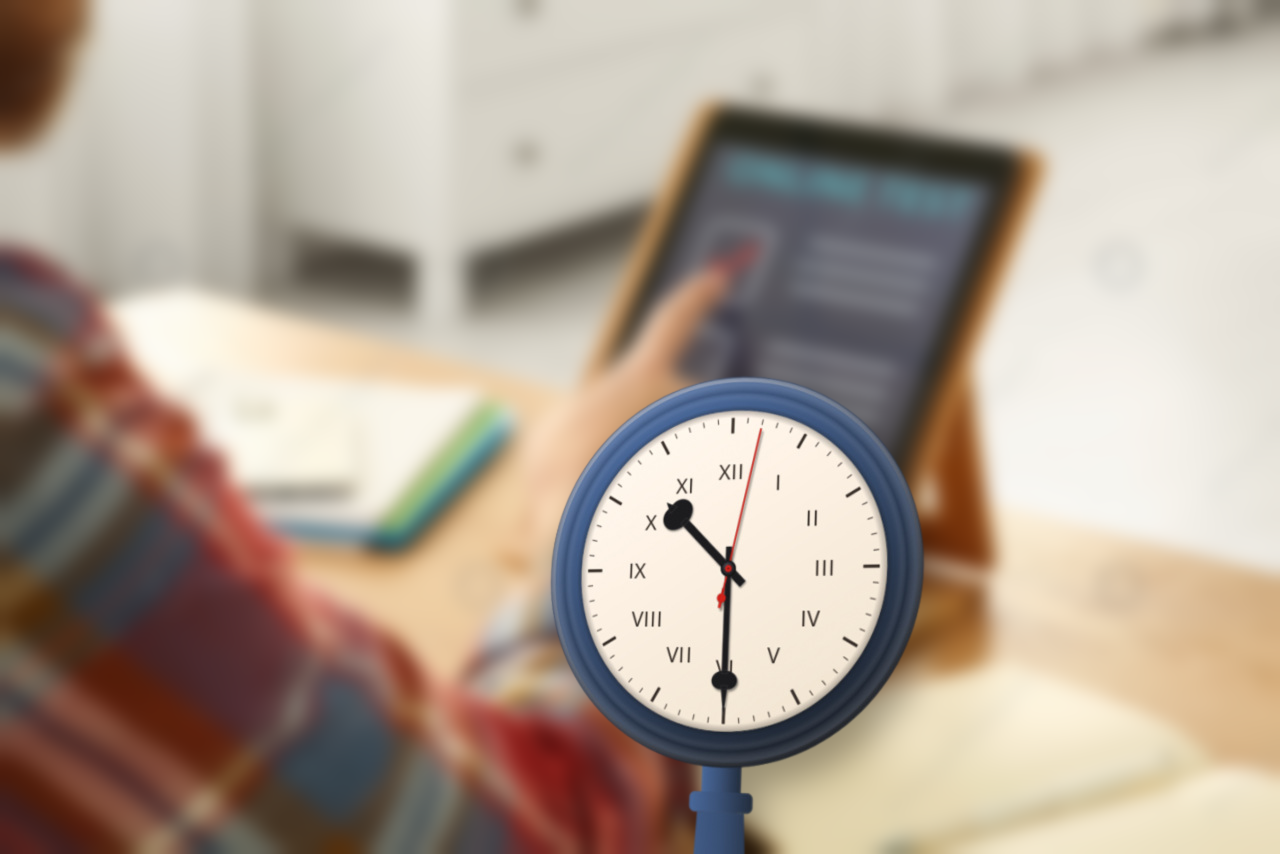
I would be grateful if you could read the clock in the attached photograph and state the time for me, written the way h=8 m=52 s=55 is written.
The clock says h=10 m=30 s=2
